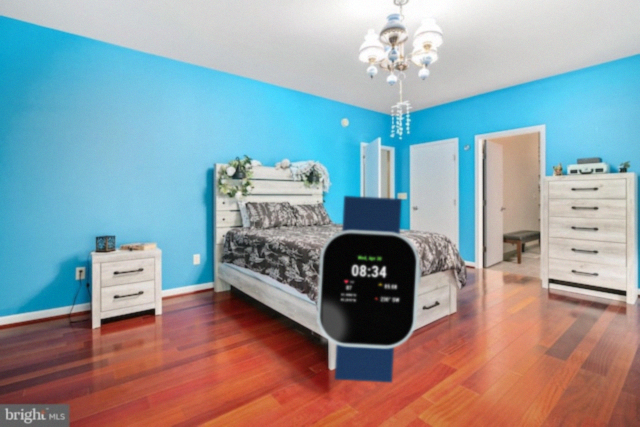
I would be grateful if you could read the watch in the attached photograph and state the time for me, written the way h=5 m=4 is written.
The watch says h=8 m=34
